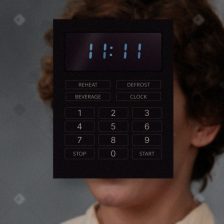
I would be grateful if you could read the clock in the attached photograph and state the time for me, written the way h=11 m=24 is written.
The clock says h=11 m=11
